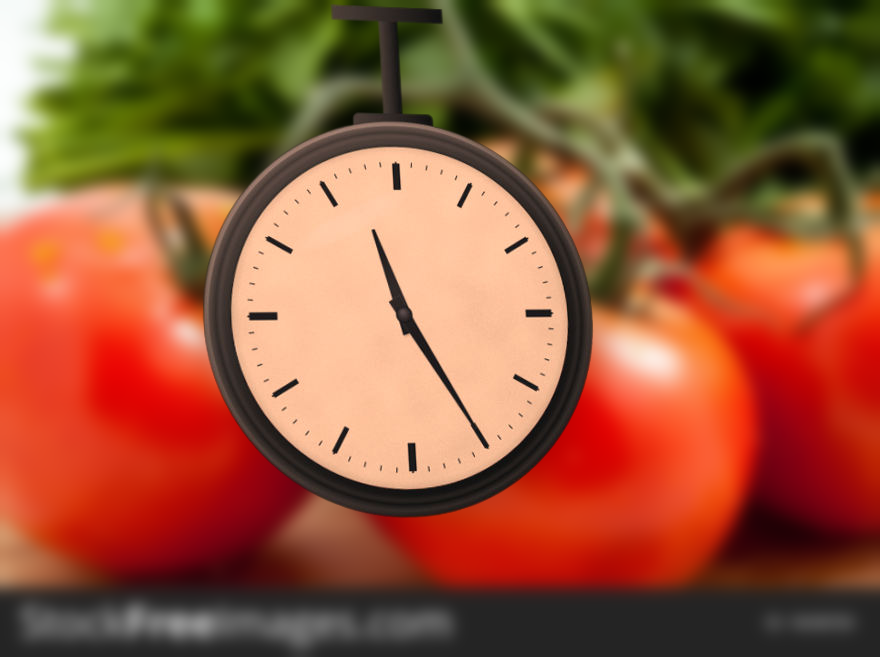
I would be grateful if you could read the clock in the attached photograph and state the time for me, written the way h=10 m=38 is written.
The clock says h=11 m=25
